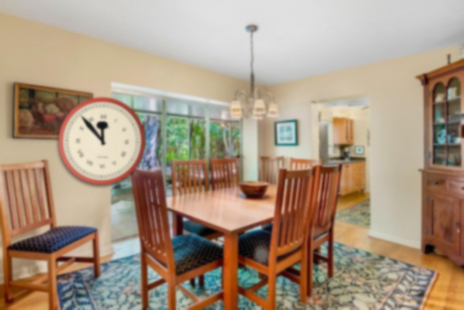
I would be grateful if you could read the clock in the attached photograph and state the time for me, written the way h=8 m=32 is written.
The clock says h=11 m=53
